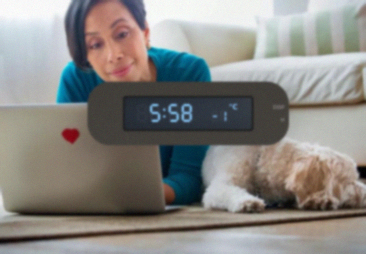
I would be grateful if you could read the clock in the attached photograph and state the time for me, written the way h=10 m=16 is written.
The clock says h=5 m=58
